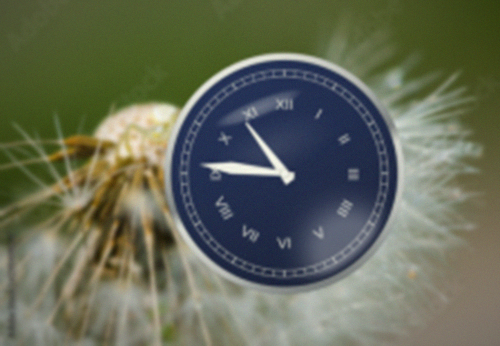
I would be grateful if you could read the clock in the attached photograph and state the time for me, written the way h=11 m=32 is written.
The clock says h=10 m=46
